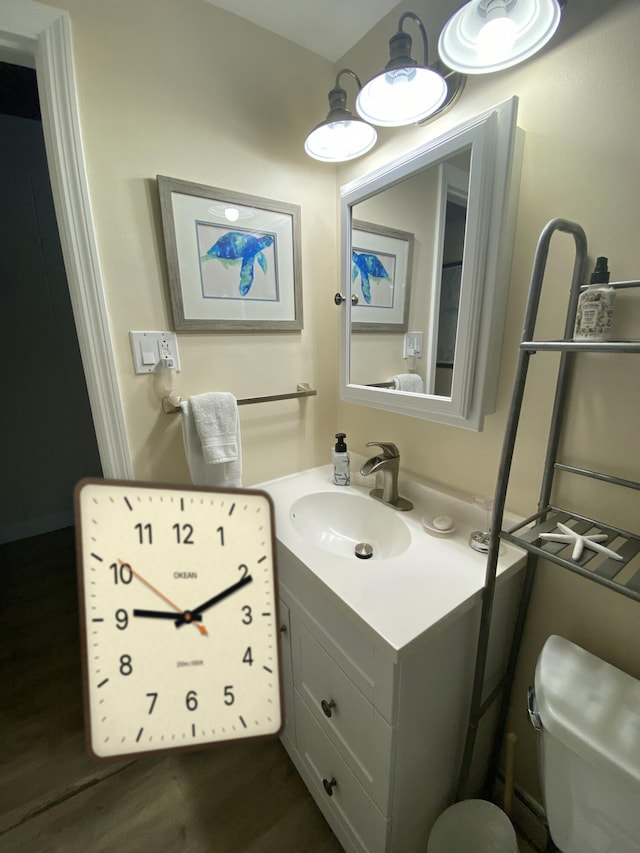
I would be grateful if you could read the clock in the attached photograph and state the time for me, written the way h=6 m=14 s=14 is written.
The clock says h=9 m=10 s=51
